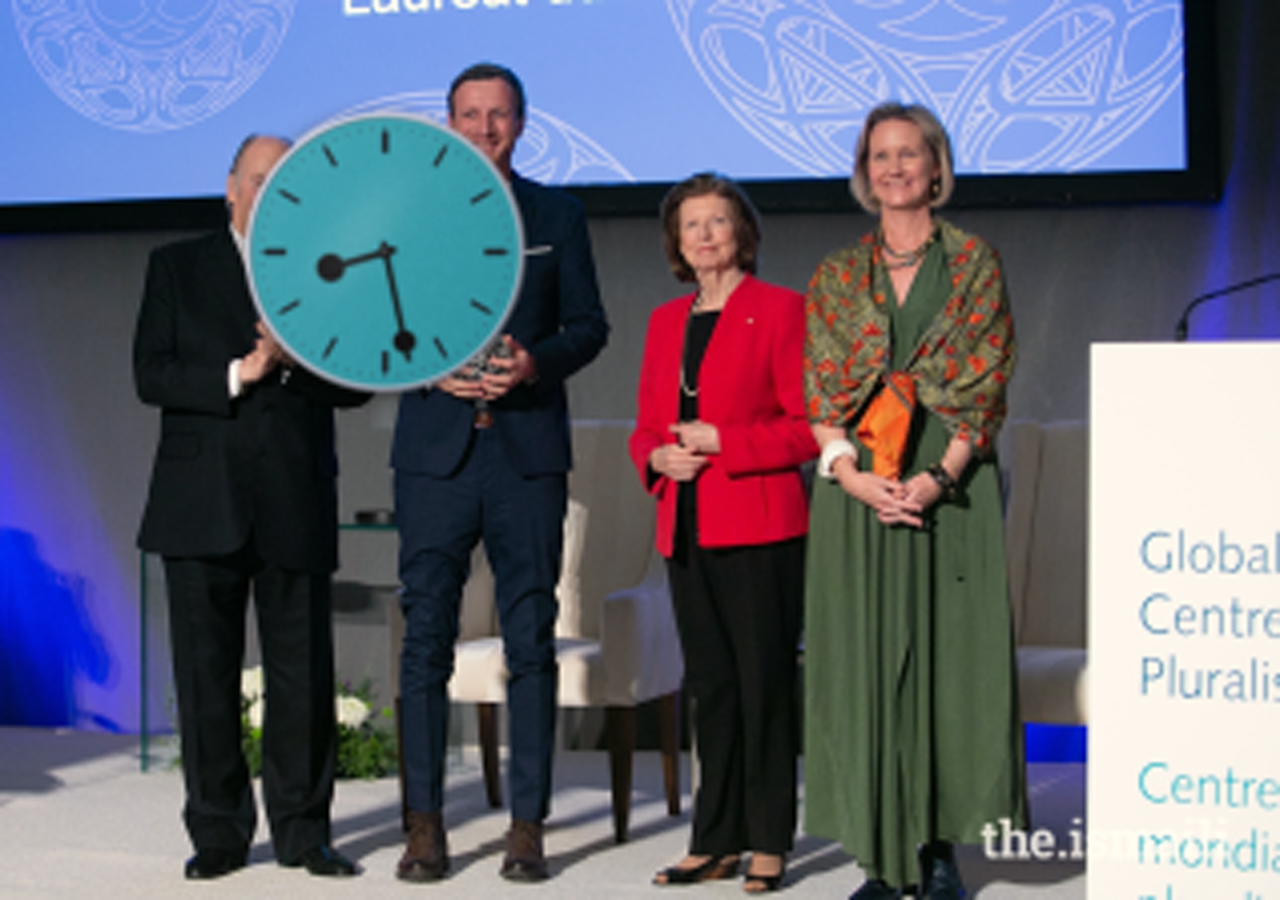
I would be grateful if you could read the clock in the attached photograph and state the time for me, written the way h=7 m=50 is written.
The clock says h=8 m=28
